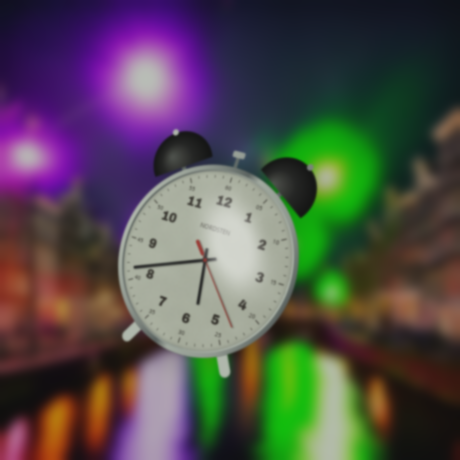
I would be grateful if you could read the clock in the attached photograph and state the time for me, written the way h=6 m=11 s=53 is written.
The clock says h=5 m=41 s=23
